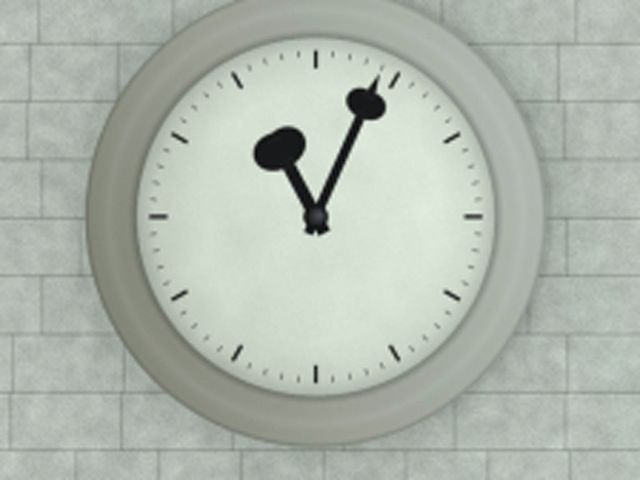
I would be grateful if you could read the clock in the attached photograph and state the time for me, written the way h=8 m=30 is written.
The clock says h=11 m=4
